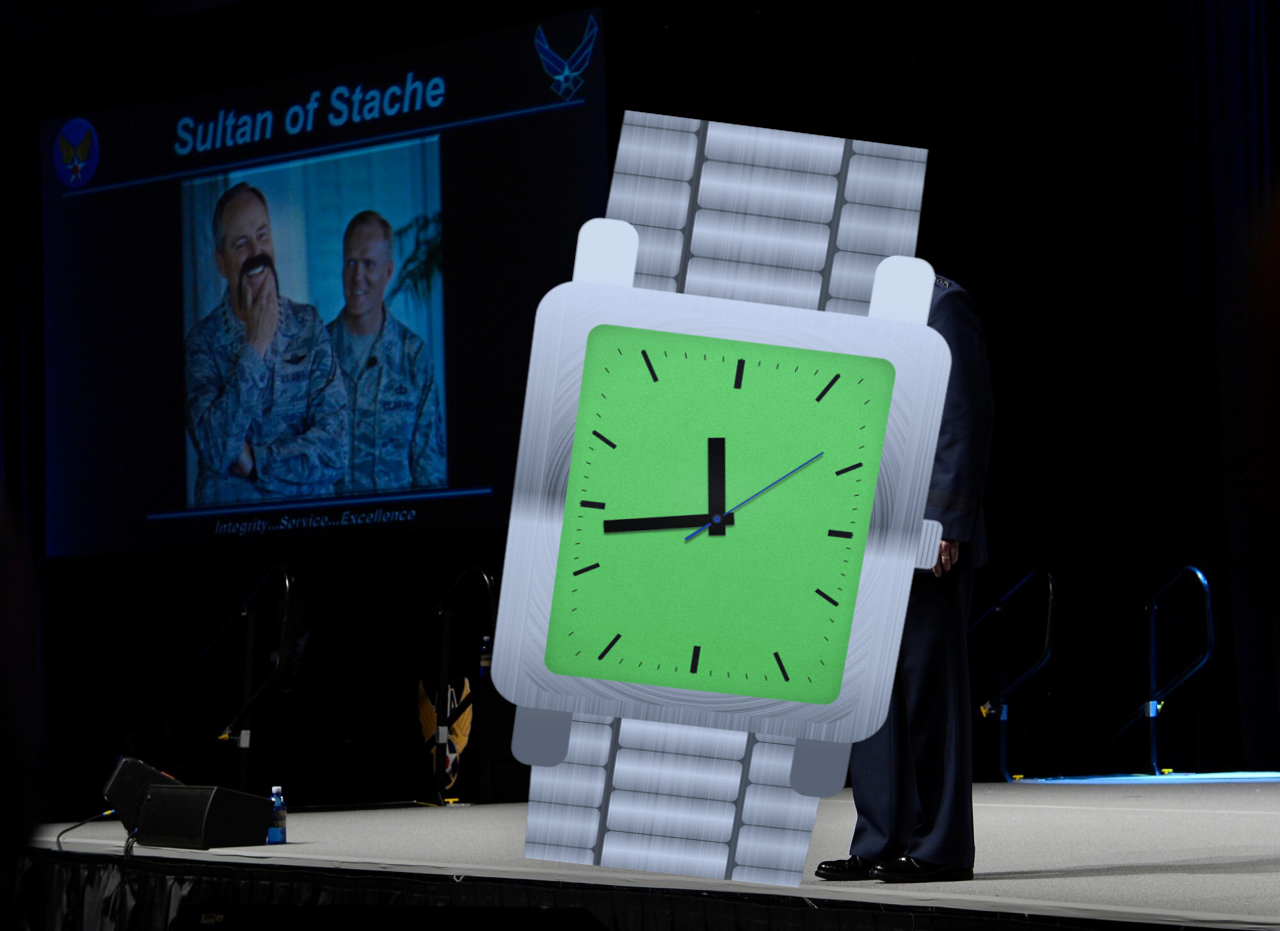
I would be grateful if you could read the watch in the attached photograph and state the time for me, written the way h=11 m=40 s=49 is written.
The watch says h=11 m=43 s=8
